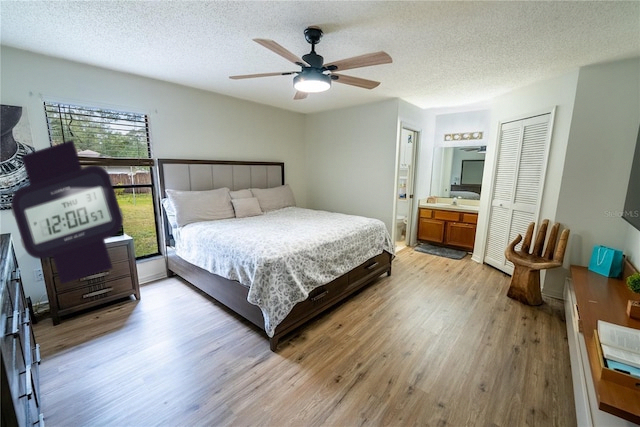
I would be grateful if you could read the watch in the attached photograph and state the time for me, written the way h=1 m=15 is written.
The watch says h=12 m=0
